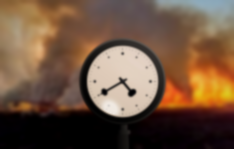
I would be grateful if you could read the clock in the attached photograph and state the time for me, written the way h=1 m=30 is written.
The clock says h=4 m=40
